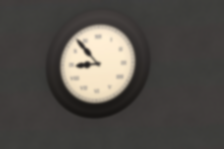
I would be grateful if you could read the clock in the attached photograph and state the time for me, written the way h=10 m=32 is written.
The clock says h=8 m=53
